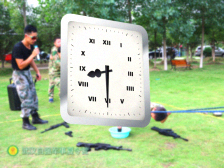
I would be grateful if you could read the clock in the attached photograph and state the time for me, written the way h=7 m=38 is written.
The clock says h=8 m=30
